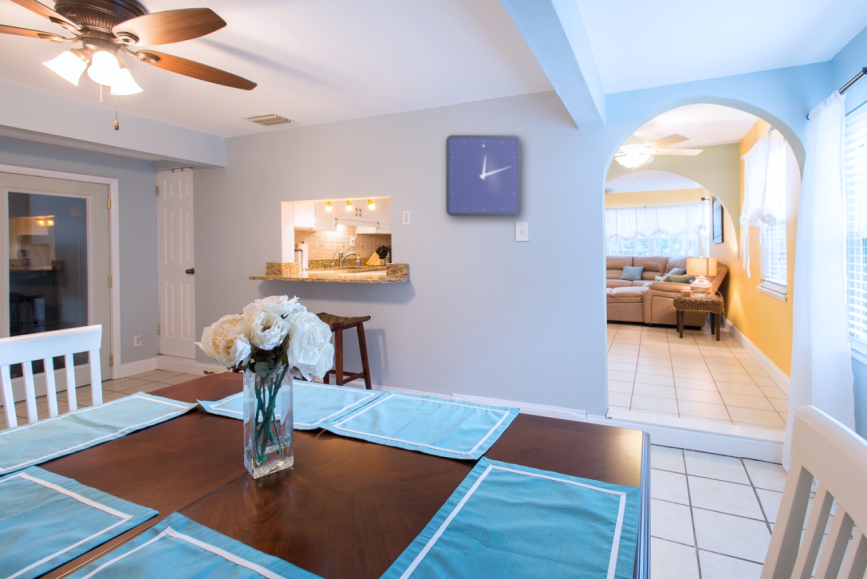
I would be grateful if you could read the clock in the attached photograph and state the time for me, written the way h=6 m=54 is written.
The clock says h=12 m=12
